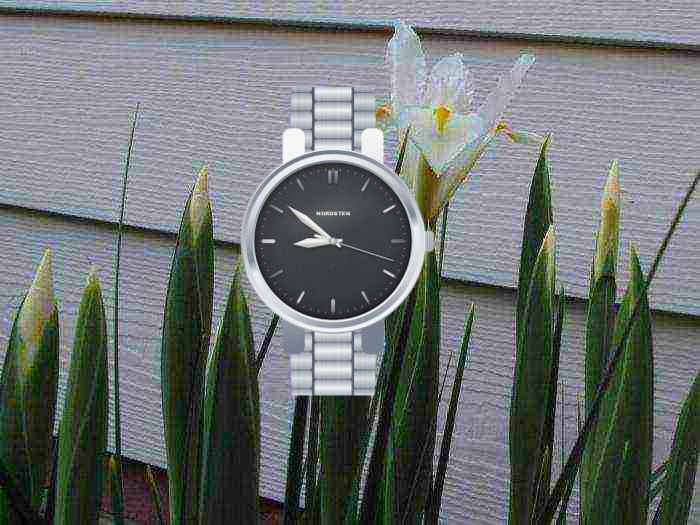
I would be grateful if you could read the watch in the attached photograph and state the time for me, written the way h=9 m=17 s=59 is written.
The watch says h=8 m=51 s=18
